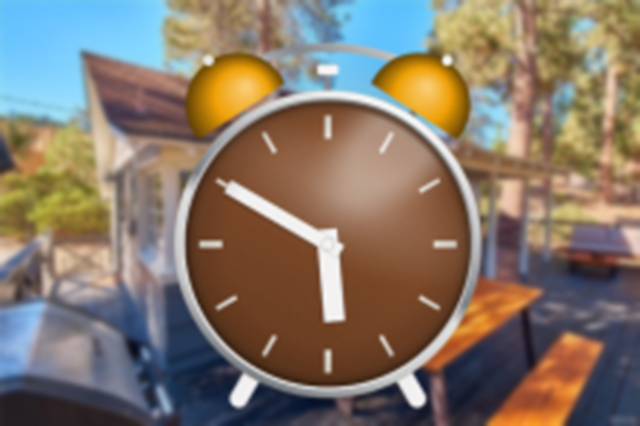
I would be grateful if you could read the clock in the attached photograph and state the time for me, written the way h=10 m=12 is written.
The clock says h=5 m=50
